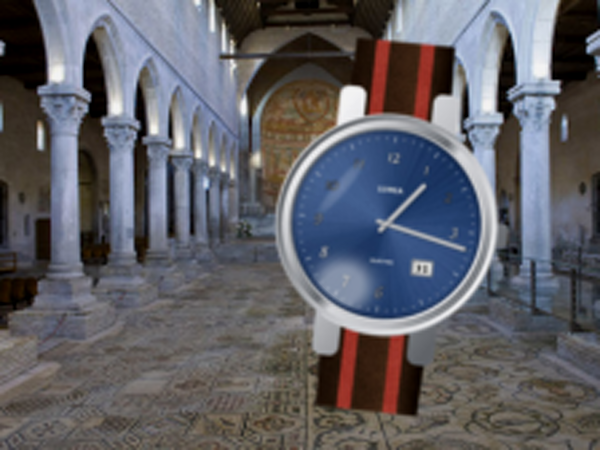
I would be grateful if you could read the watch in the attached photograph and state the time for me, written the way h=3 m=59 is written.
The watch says h=1 m=17
